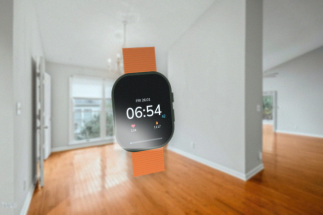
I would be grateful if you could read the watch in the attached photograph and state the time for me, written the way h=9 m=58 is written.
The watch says h=6 m=54
